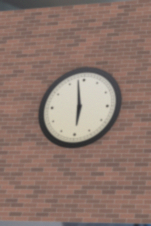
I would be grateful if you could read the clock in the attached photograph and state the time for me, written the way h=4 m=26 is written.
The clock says h=5 m=58
